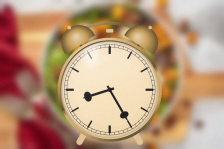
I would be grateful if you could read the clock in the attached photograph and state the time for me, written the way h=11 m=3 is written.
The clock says h=8 m=25
